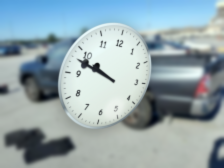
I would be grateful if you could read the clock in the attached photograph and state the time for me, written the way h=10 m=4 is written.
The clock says h=9 m=48
